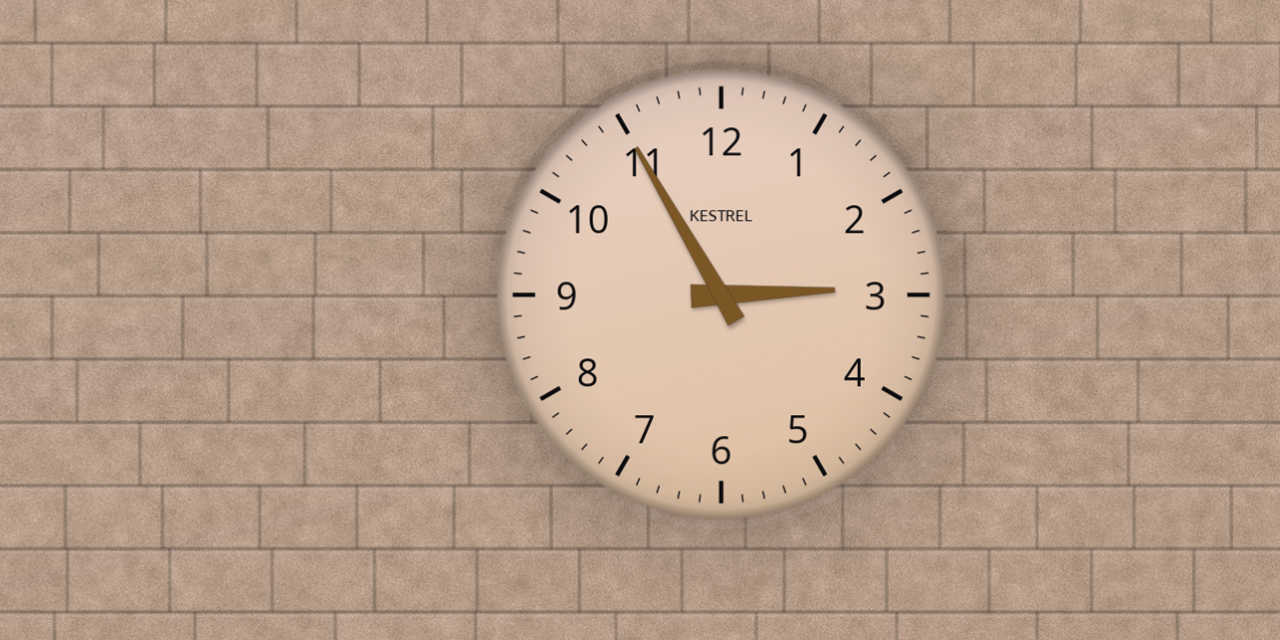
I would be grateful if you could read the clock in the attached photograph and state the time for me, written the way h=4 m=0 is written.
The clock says h=2 m=55
